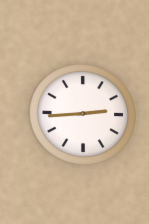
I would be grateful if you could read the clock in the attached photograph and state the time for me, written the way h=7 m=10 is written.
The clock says h=2 m=44
